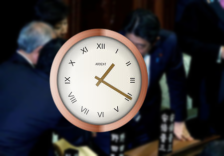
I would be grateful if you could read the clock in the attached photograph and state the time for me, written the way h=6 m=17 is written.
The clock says h=1 m=20
